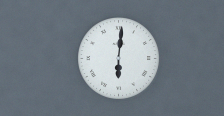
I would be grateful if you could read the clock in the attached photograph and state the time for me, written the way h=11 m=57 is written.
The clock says h=6 m=1
